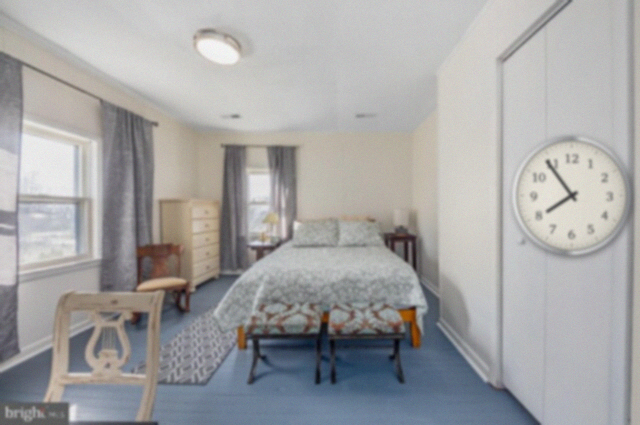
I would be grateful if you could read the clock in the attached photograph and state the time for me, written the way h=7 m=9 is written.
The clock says h=7 m=54
